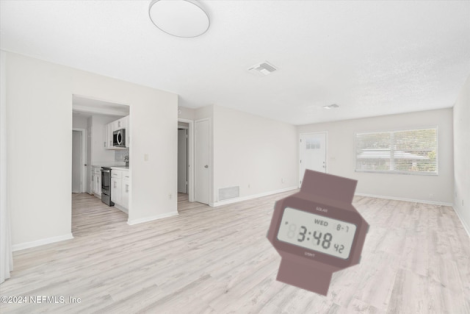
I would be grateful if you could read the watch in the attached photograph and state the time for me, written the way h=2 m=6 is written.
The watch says h=3 m=48
